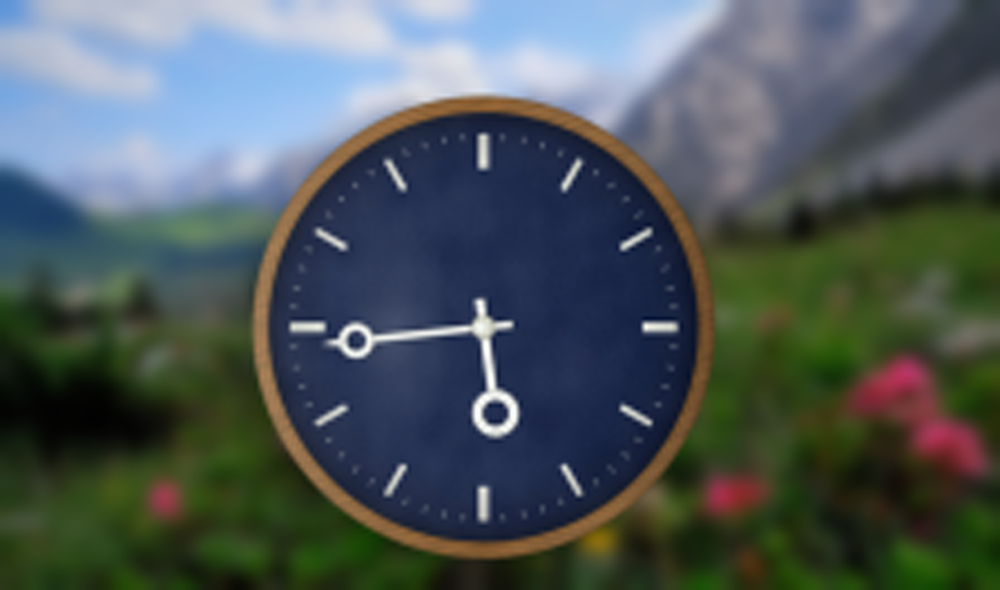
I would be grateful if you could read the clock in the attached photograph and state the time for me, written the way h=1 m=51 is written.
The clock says h=5 m=44
